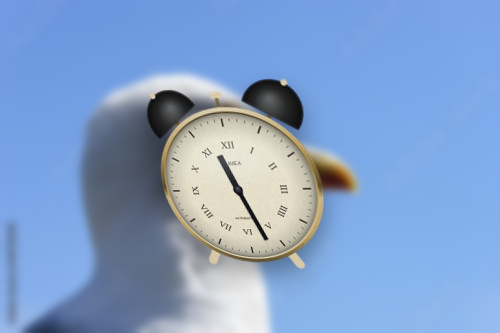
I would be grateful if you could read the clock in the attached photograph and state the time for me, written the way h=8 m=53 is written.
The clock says h=11 m=27
